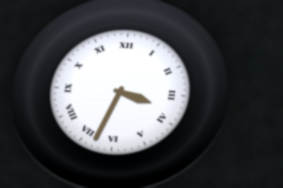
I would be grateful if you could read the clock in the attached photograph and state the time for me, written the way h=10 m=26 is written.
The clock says h=3 m=33
